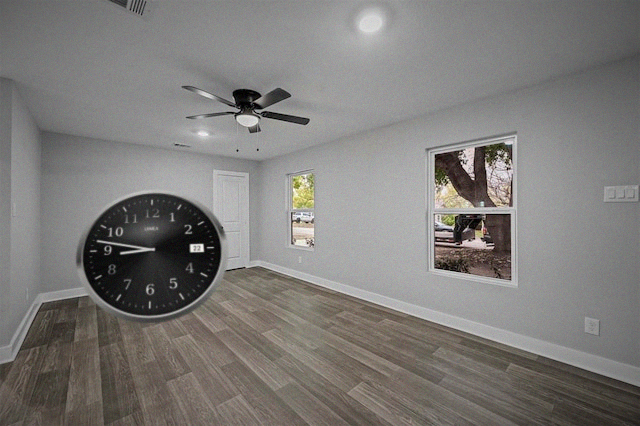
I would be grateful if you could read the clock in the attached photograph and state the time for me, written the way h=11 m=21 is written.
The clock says h=8 m=47
